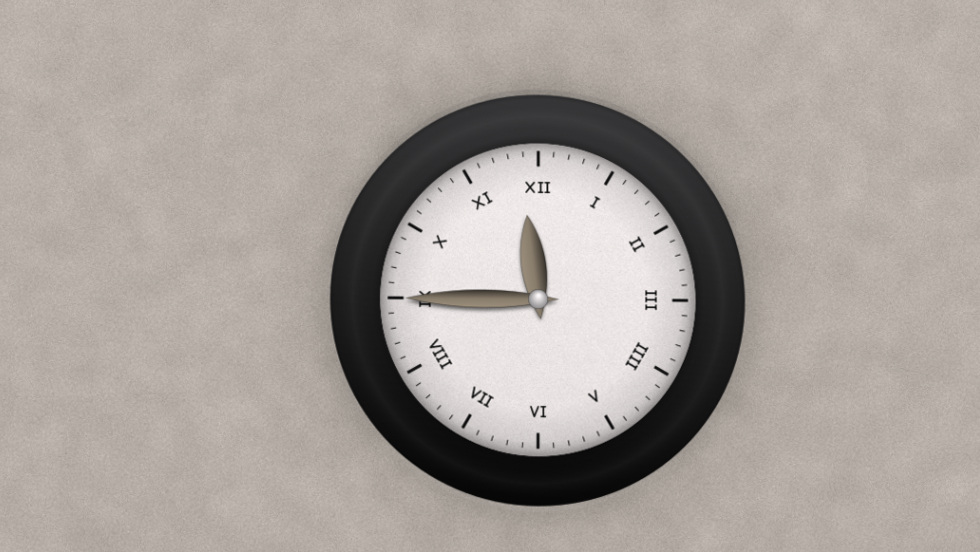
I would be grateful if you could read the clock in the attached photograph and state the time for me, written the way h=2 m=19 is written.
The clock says h=11 m=45
